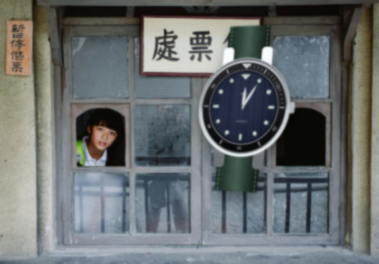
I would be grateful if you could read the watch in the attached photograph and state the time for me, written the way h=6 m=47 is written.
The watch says h=12 m=5
